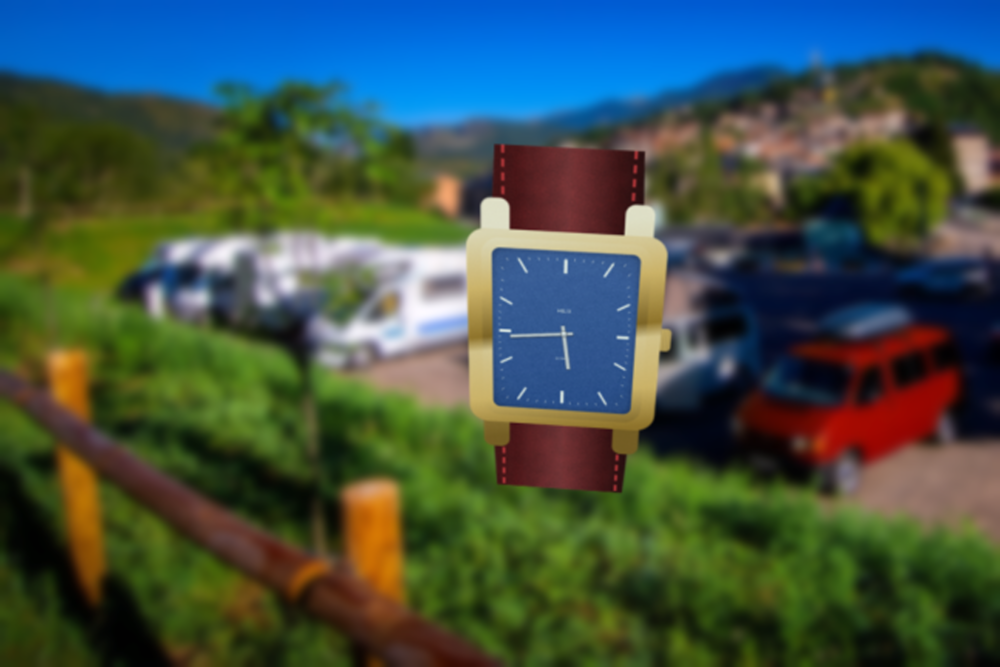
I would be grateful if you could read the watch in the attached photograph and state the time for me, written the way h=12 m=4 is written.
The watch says h=5 m=44
